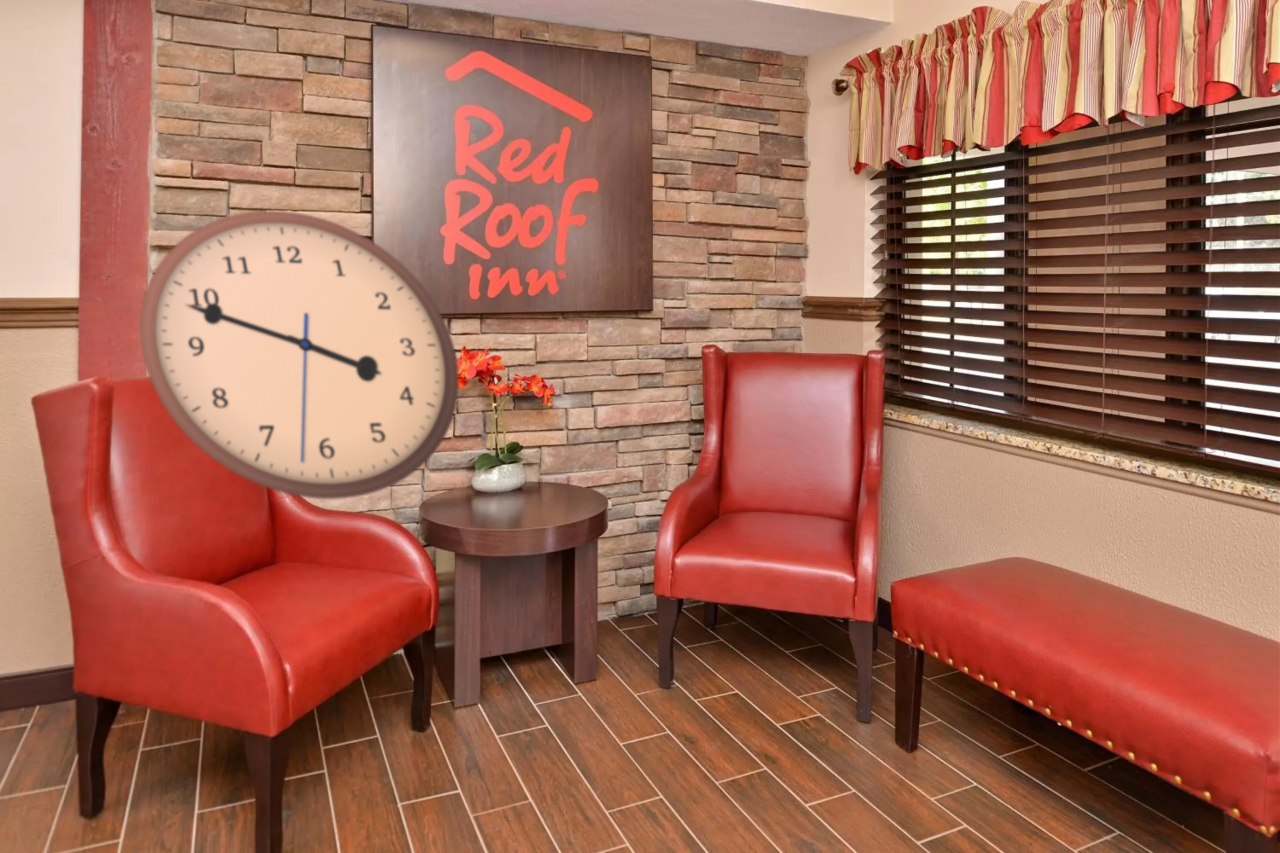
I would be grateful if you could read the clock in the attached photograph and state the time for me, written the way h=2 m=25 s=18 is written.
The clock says h=3 m=48 s=32
